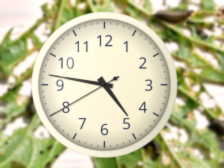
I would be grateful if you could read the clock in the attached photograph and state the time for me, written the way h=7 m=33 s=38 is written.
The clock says h=4 m=46 s=40
